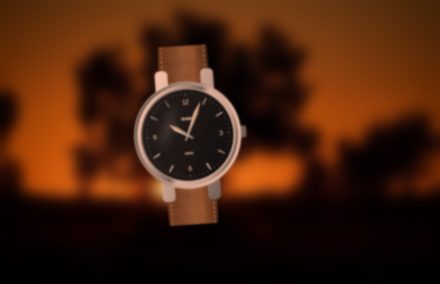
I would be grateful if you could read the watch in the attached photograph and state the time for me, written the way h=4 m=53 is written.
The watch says h=10 m=4
